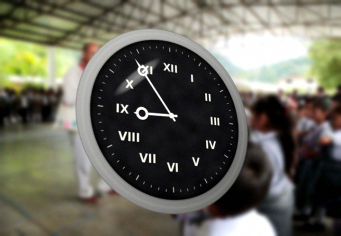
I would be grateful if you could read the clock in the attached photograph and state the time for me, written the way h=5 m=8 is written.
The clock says h=8 m=54
